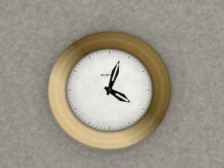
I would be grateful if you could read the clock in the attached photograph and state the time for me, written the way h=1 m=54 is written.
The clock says h=4 m=3
